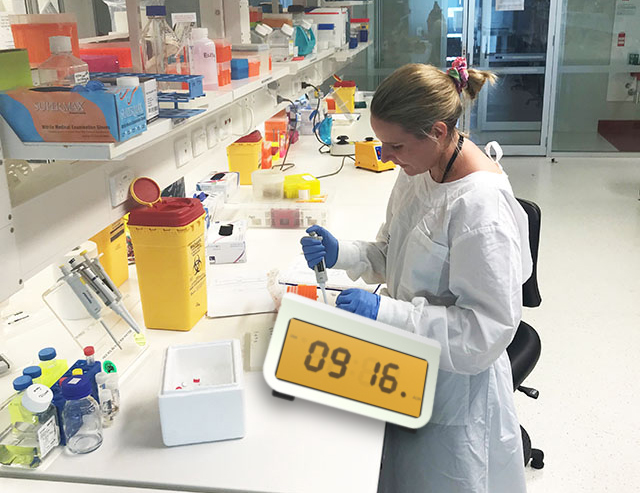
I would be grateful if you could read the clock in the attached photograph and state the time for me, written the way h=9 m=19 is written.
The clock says h=9 m=16
